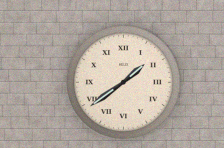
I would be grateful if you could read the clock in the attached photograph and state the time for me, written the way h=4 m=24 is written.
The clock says h=1 m=39
